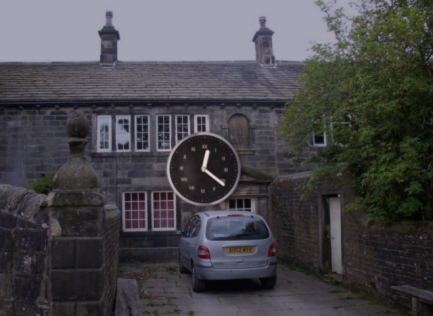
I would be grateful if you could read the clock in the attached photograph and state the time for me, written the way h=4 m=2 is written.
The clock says h=12 m=21
